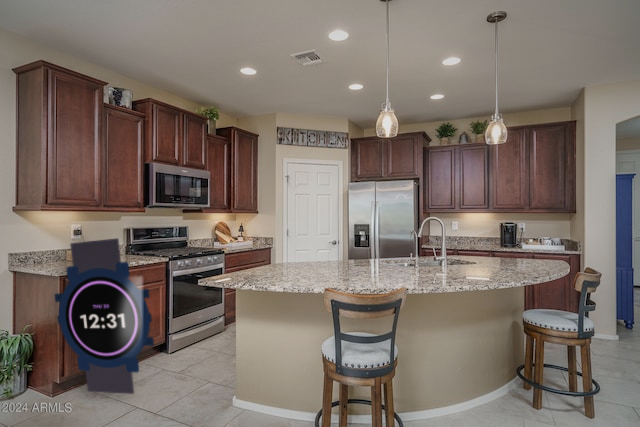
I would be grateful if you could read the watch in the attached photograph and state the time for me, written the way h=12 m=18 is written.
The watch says h=12 m=31
